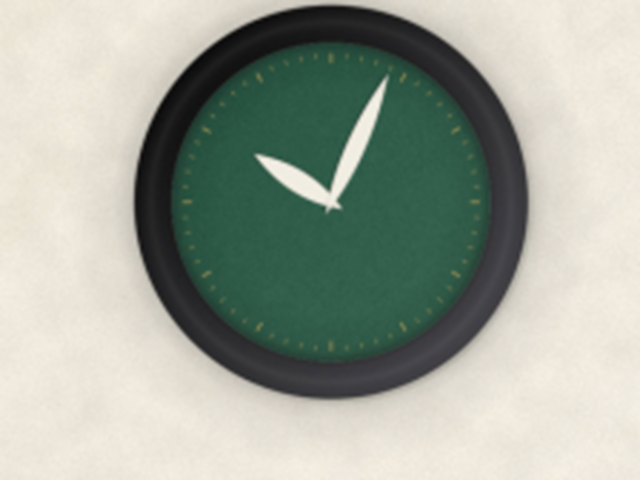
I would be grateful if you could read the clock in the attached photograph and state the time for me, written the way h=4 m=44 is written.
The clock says h=10 m=4
